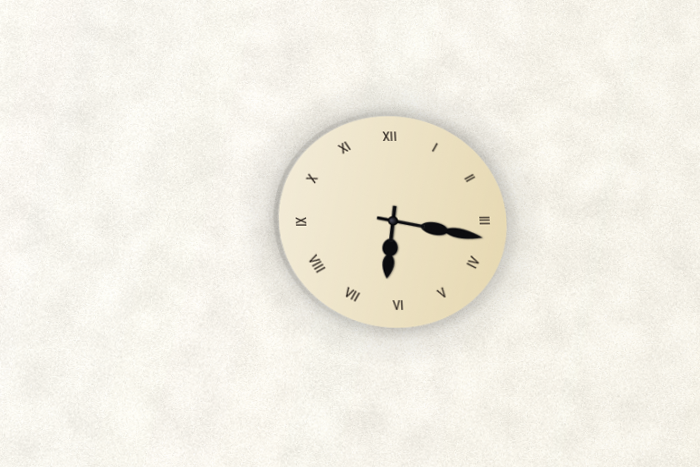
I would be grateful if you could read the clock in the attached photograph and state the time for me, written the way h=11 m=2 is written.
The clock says h=6 m=17
